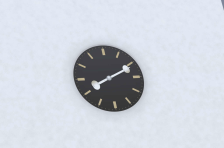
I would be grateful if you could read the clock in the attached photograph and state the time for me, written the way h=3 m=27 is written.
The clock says h=8 m=11
